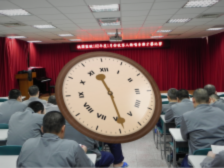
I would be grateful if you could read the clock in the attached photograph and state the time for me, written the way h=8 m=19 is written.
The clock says h=11 m=29
